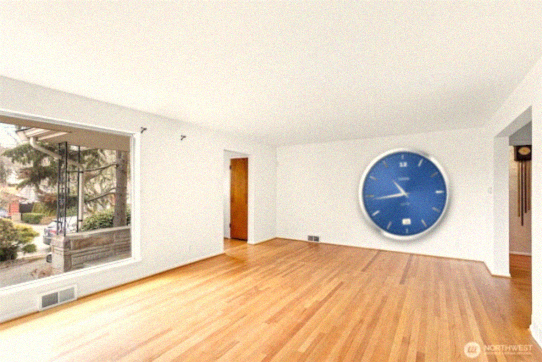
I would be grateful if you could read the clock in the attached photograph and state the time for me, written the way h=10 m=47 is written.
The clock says h=10 m=44
